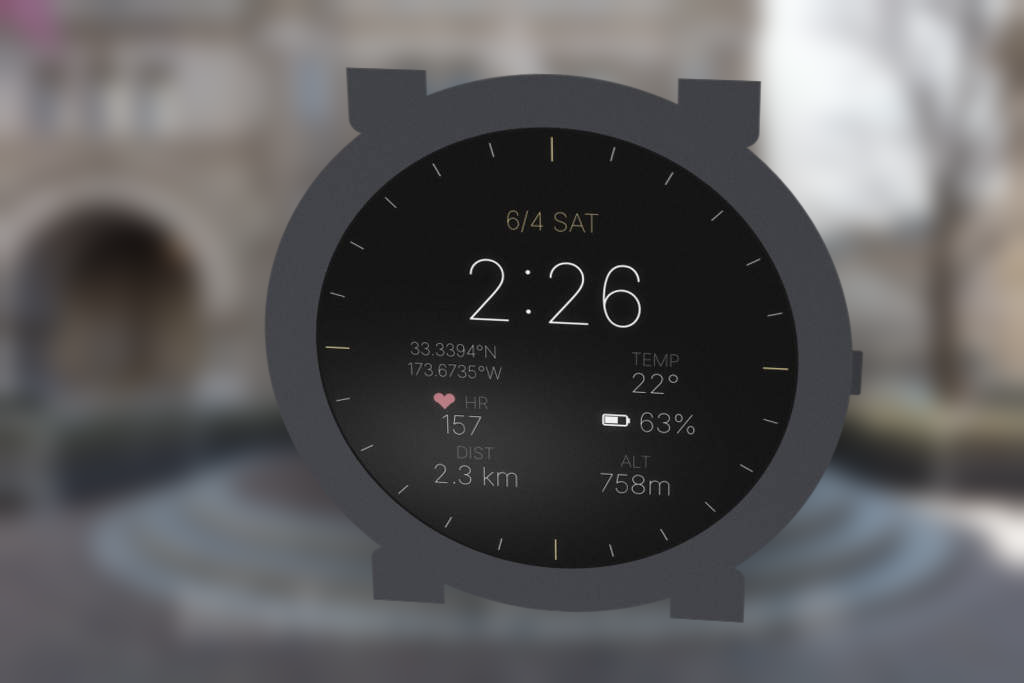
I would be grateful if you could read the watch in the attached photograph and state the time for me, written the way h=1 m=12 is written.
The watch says h=2 m=26
